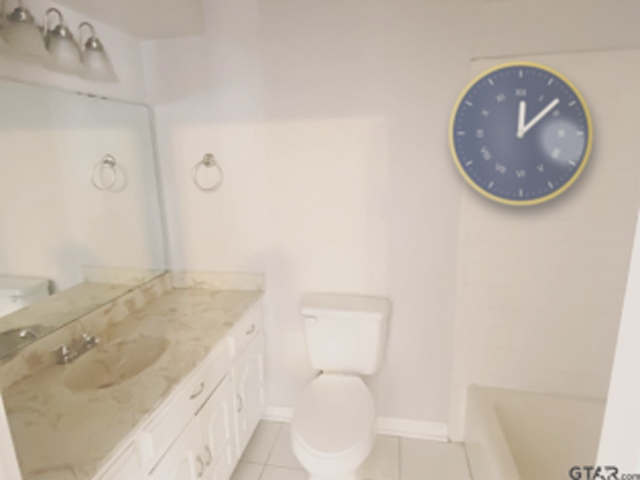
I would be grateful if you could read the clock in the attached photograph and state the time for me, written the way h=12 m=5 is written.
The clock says h=12 m=8
